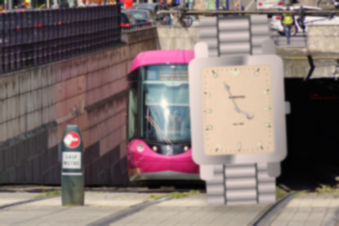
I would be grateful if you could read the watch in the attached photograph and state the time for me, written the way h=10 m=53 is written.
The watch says h=3 m=56
